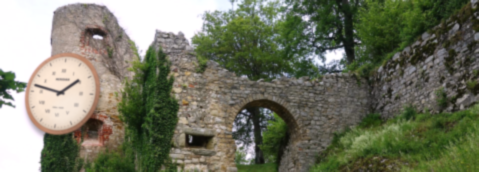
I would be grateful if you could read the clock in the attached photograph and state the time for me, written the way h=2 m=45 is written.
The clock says h=1 m=47
